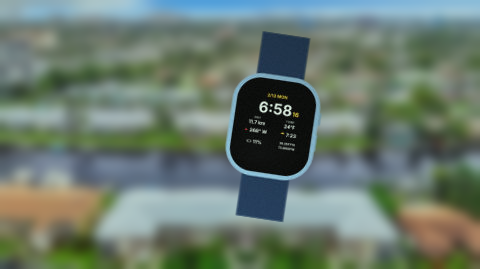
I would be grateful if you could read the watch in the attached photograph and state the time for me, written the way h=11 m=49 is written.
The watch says h=6 m=58
